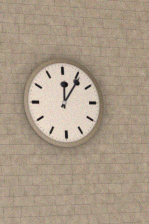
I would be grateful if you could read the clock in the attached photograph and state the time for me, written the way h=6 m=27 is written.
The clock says h=12 m=6
